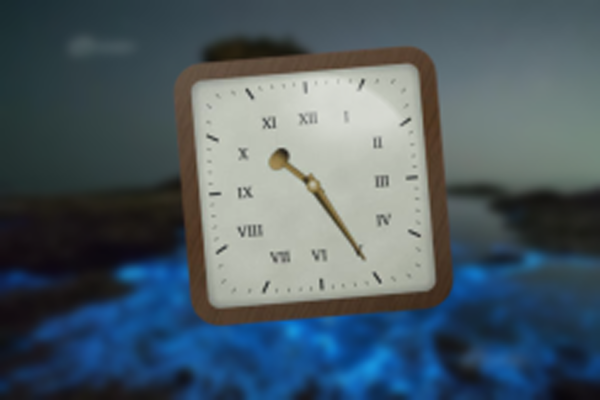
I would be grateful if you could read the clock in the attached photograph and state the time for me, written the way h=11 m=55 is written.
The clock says h=10 m=25
